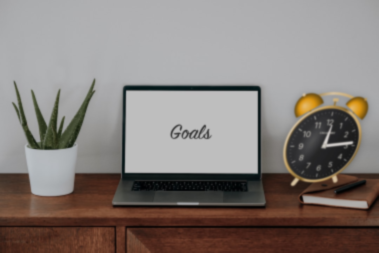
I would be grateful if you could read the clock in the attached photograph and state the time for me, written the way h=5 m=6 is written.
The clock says h=12 m=14
